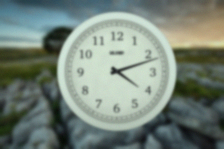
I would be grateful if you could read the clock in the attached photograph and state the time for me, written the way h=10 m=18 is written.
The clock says h=4 m=12
